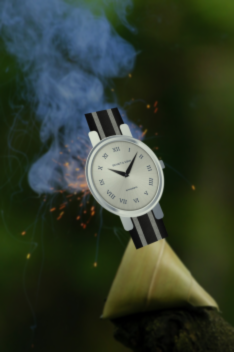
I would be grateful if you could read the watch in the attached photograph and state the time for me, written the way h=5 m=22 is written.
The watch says h=10 m=8
